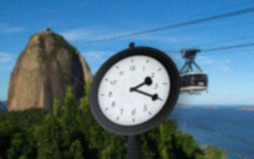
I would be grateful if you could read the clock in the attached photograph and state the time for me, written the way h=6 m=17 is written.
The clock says h=2 m=20
